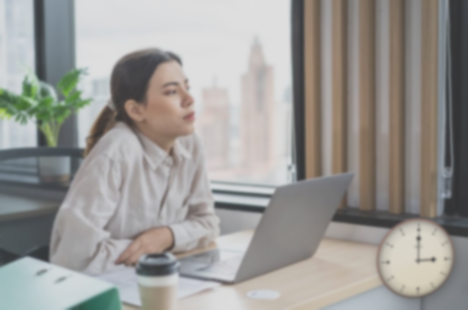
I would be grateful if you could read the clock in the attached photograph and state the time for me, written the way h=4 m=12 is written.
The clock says h=3 m=0
